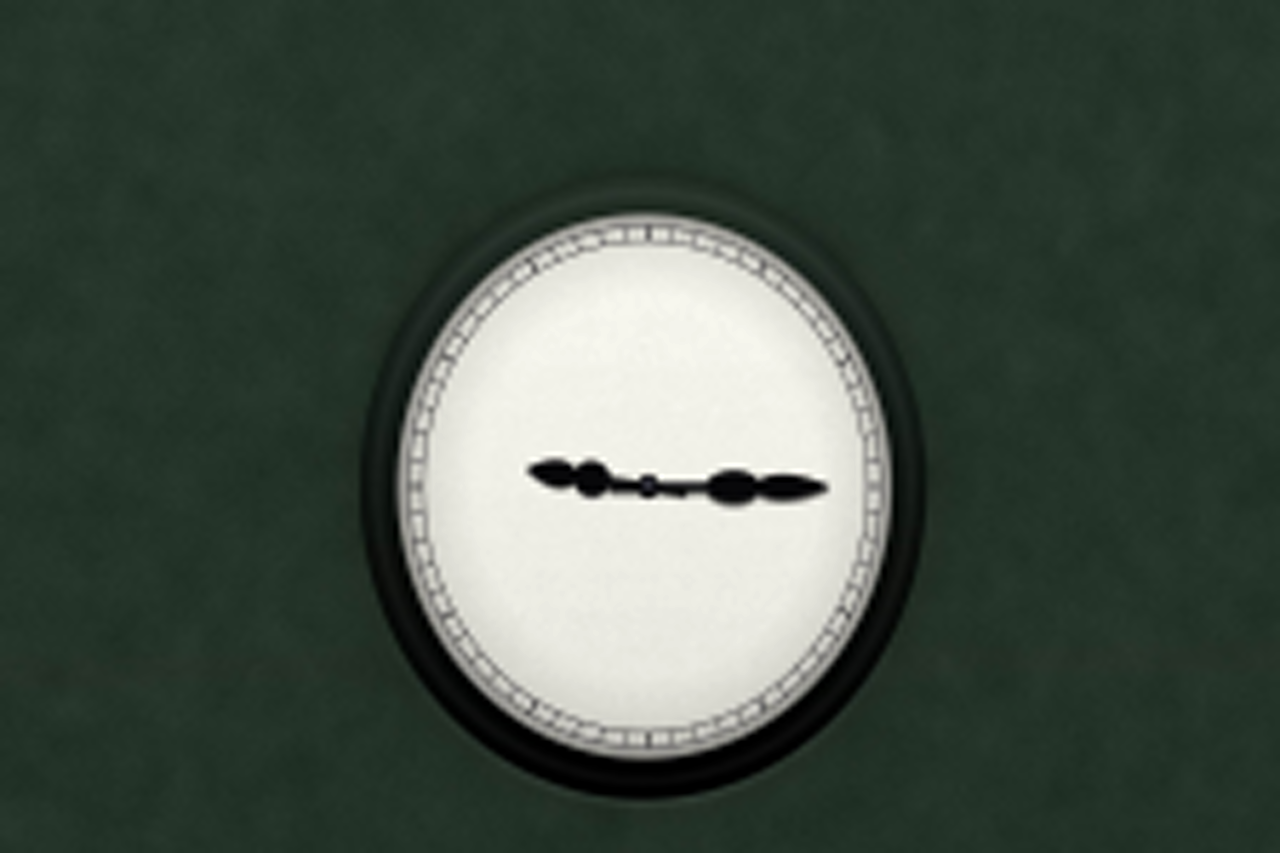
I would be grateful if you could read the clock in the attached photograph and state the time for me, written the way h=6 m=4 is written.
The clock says h=9 m=15
